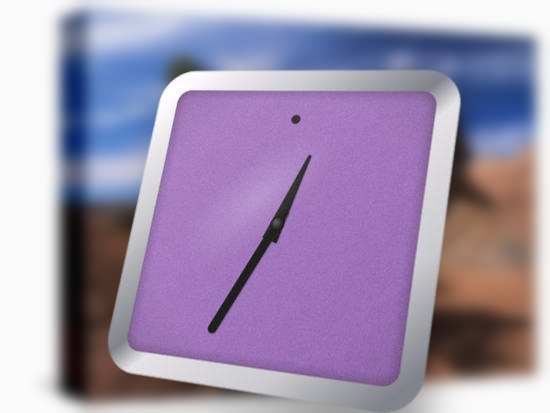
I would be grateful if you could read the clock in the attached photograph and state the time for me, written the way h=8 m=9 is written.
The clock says h=12 m=34
